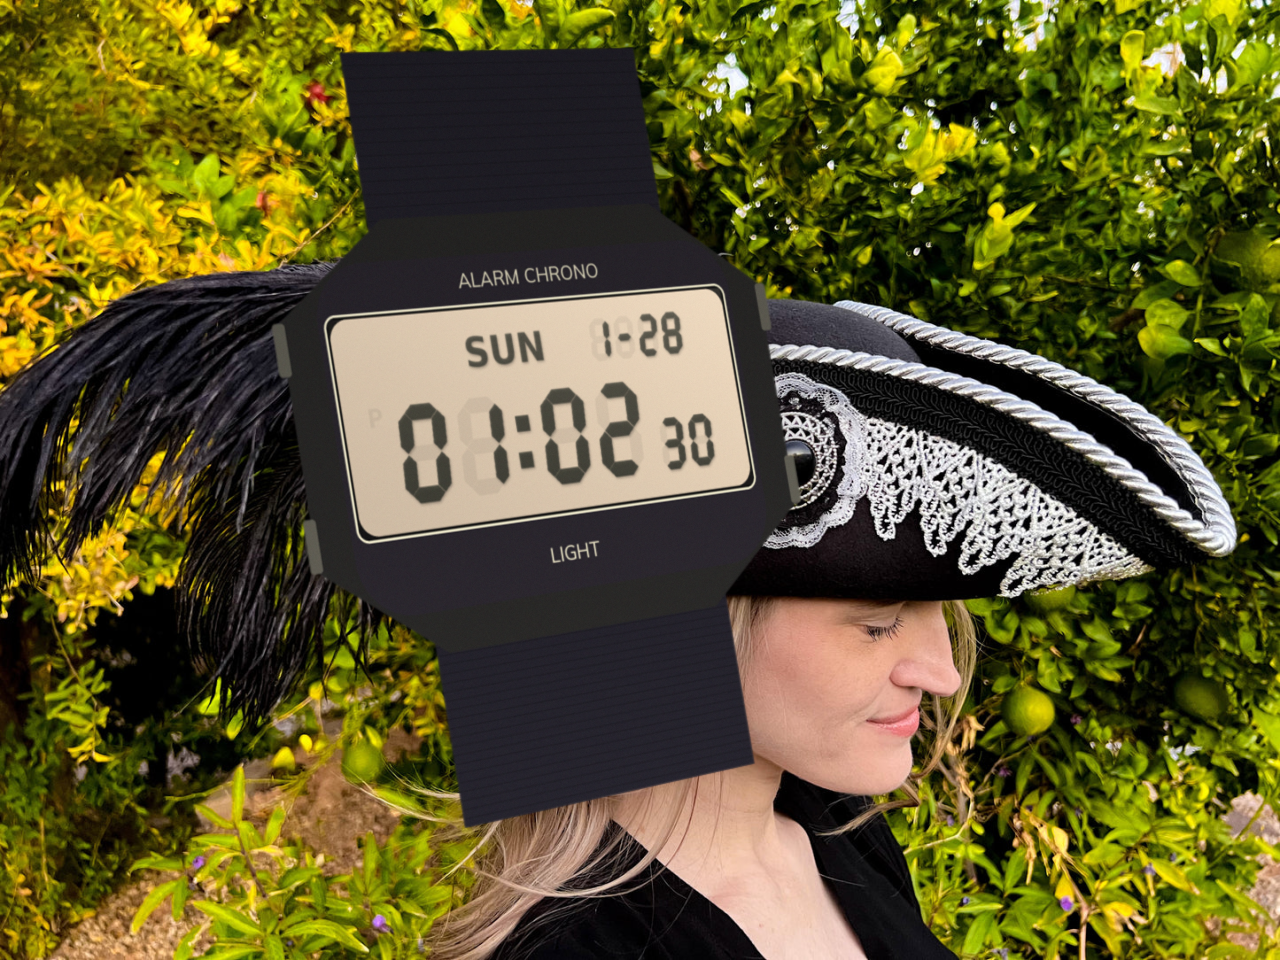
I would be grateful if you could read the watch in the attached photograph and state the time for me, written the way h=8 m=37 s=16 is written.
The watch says h=1 m=2 s=30
